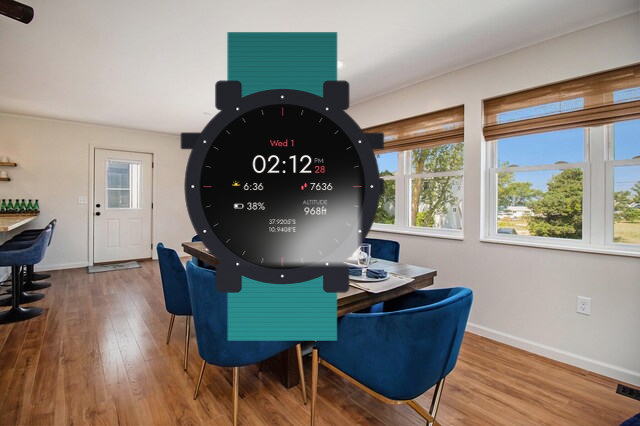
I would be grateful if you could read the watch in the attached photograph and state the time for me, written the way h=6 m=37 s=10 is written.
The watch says h=2 m=12 s=28
